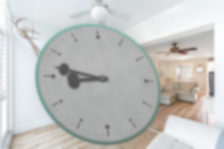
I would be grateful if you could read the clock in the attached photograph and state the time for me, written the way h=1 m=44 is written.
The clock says h=8 m=47
